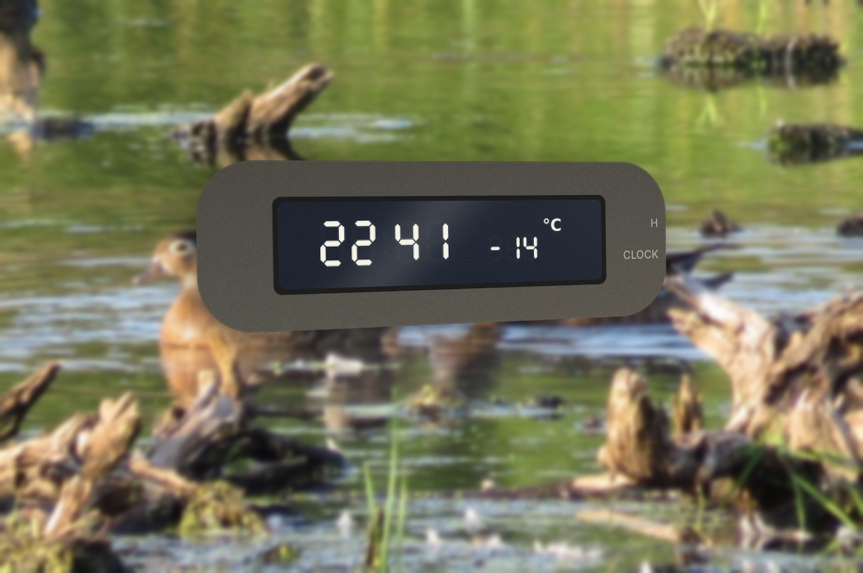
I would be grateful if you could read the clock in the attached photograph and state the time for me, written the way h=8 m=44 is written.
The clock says h=22 m=41
